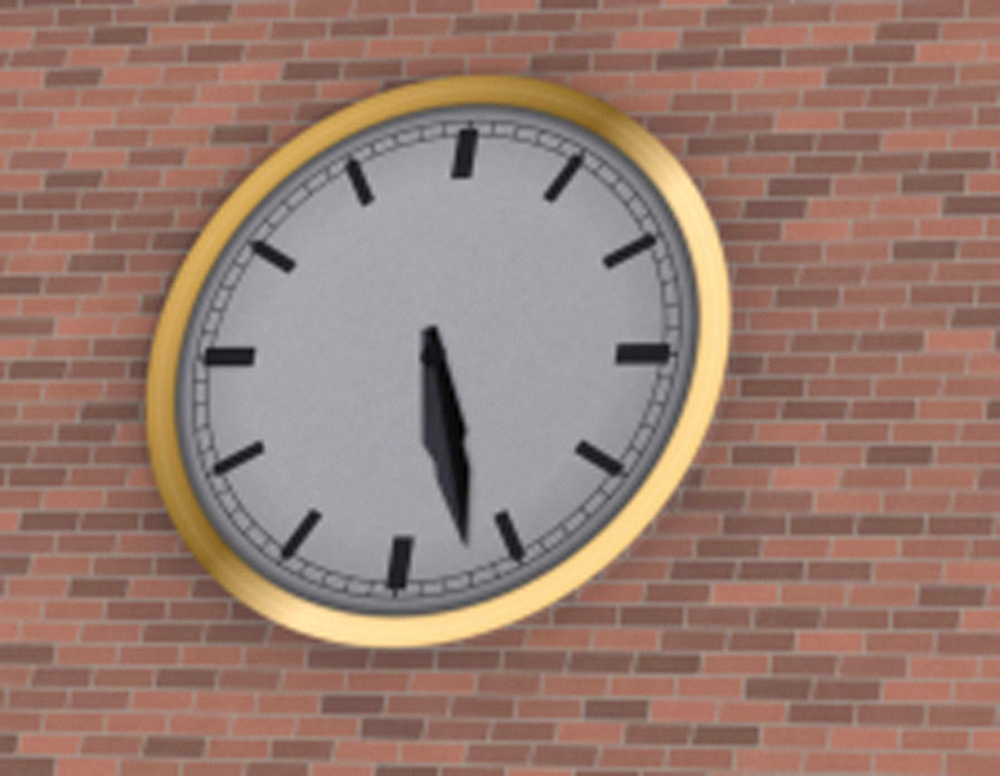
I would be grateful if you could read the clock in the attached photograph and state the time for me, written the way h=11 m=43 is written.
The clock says h=5 m=27
